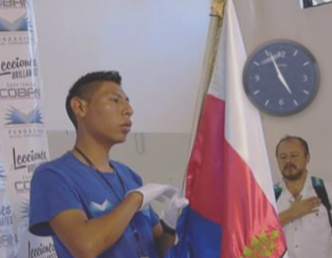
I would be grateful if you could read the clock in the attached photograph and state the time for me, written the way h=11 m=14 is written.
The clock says h=4 m=56
